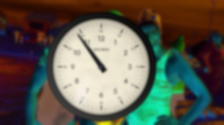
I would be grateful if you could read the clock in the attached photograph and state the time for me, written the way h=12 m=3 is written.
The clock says h=10 m=54
